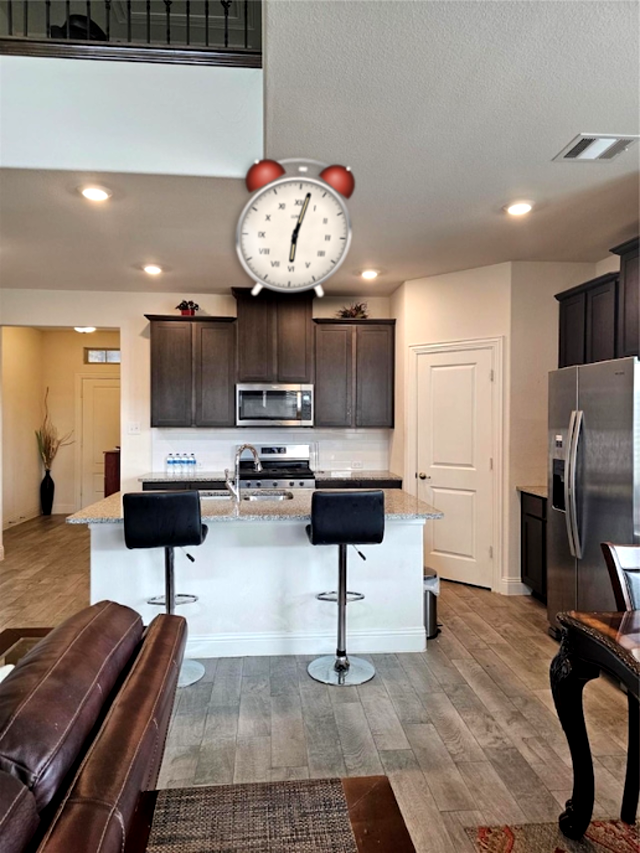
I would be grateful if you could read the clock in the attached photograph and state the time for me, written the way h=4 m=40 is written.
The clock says h=6 m=2
